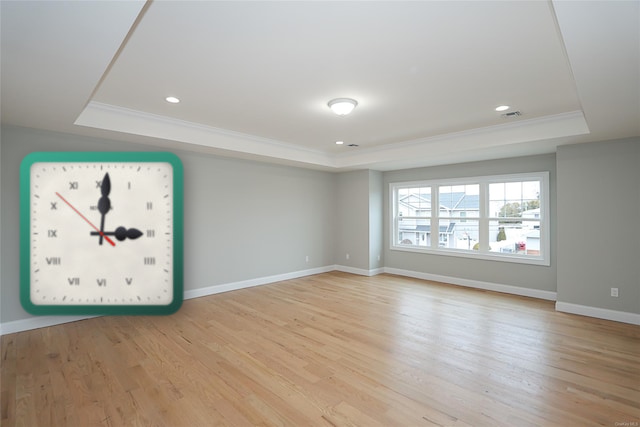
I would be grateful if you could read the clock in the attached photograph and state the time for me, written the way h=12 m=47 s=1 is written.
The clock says h=3 m=0 s=52
